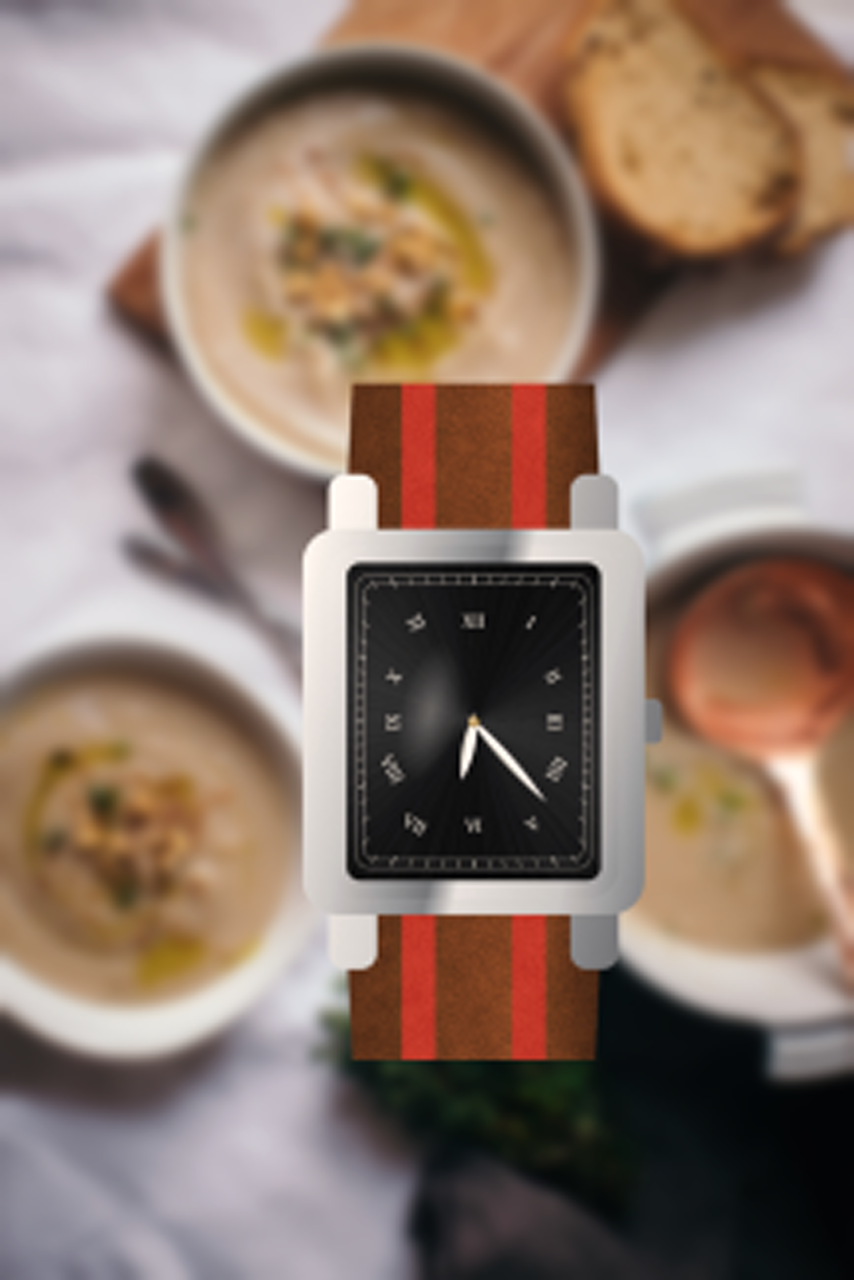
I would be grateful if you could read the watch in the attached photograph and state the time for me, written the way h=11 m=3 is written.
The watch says h=6 m=23
